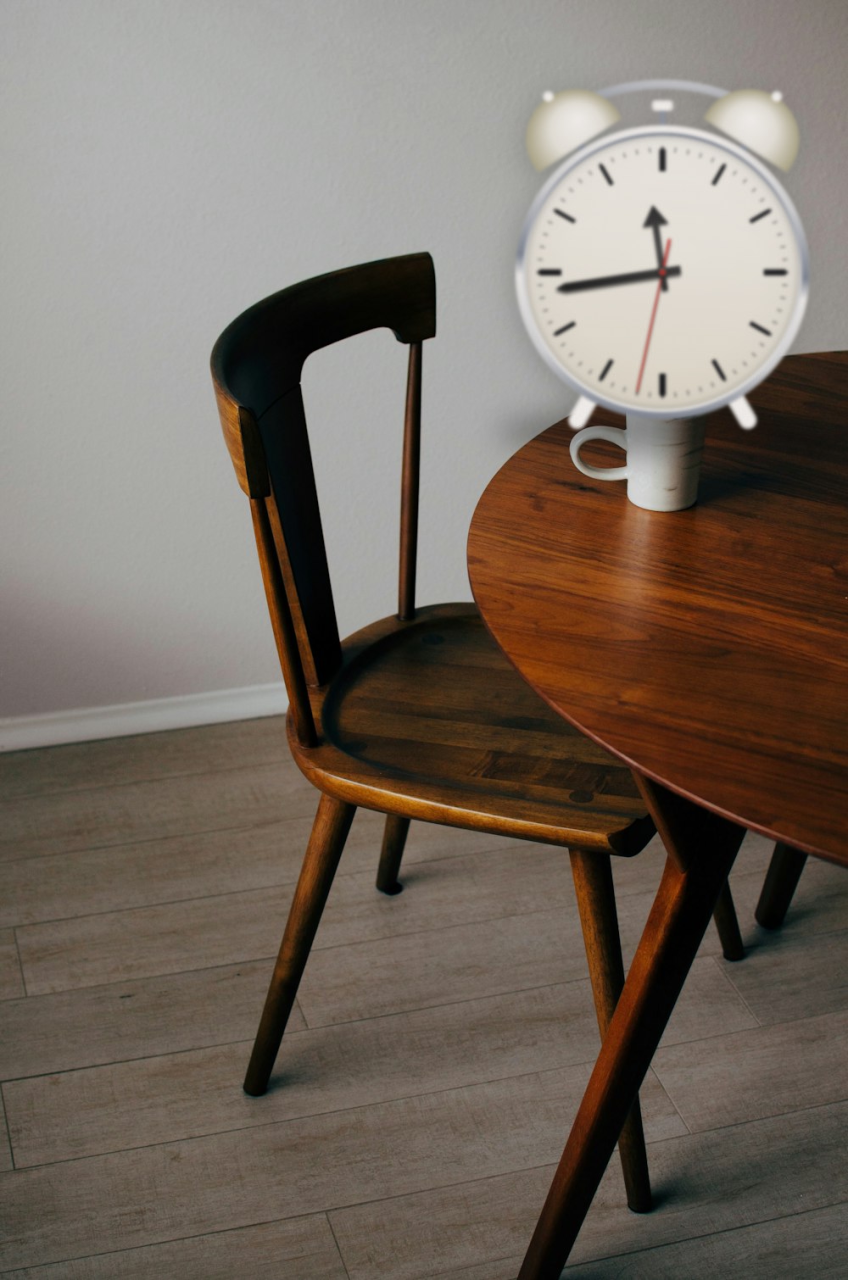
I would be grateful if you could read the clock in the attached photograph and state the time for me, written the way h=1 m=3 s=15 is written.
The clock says h=11 m=43 s=32
